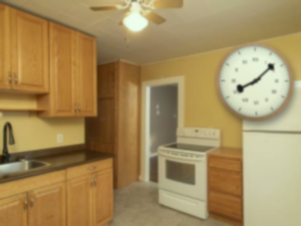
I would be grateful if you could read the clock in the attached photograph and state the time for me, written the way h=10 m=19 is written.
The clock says h=8 m=8
